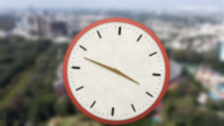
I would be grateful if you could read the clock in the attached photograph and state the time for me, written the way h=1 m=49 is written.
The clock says h=3 m=48
